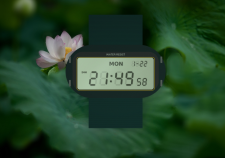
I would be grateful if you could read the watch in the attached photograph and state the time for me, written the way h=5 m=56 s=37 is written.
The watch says h=21 m=49 s=58
